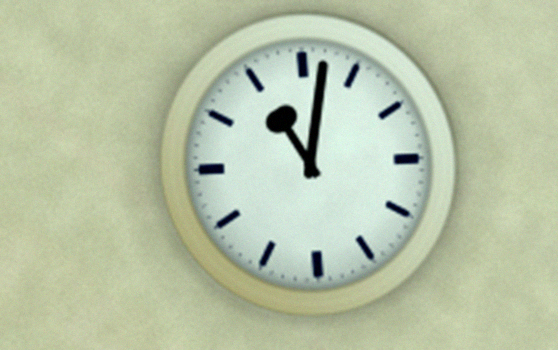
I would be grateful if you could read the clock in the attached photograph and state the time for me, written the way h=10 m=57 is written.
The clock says h=11 m=2
